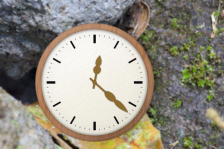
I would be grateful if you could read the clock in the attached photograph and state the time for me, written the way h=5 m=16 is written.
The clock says h=12 m=22
